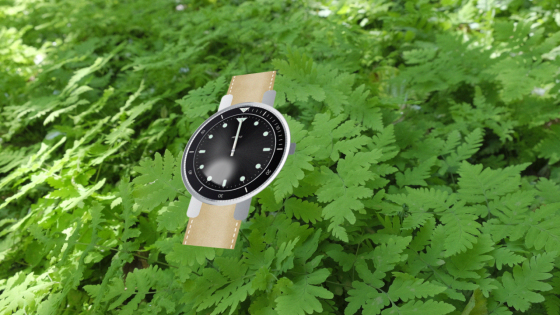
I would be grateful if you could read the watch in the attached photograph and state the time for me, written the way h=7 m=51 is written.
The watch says h=12 m=0
